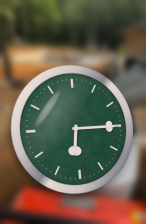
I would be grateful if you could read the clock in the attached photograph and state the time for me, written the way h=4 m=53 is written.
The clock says h=6 m=15
